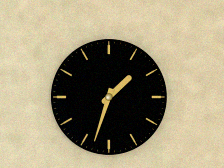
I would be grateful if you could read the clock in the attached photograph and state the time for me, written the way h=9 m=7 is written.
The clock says h=1 m=33
